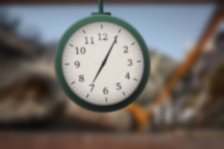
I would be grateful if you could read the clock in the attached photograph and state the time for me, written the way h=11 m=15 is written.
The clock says h=7 m=5
